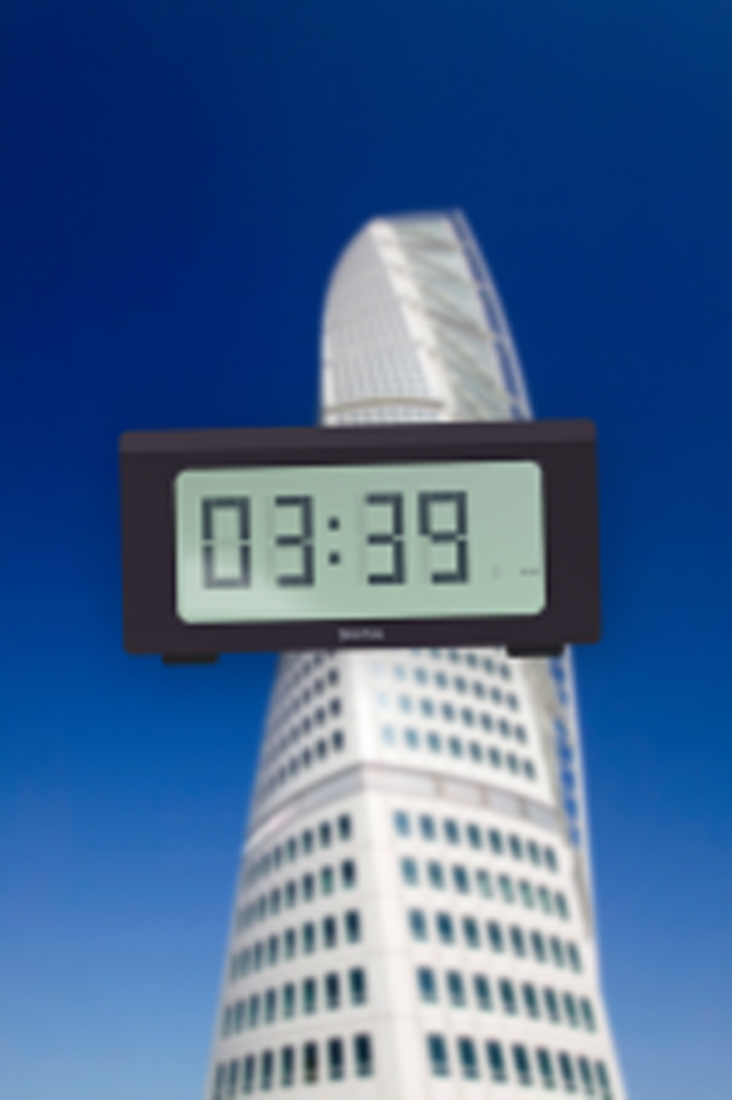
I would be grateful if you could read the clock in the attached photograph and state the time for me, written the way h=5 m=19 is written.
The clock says h=3 m=39
